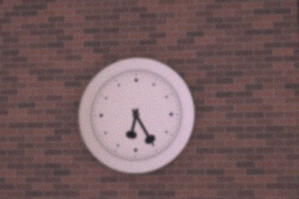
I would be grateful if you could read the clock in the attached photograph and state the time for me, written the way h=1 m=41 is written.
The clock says h=6 m=25
